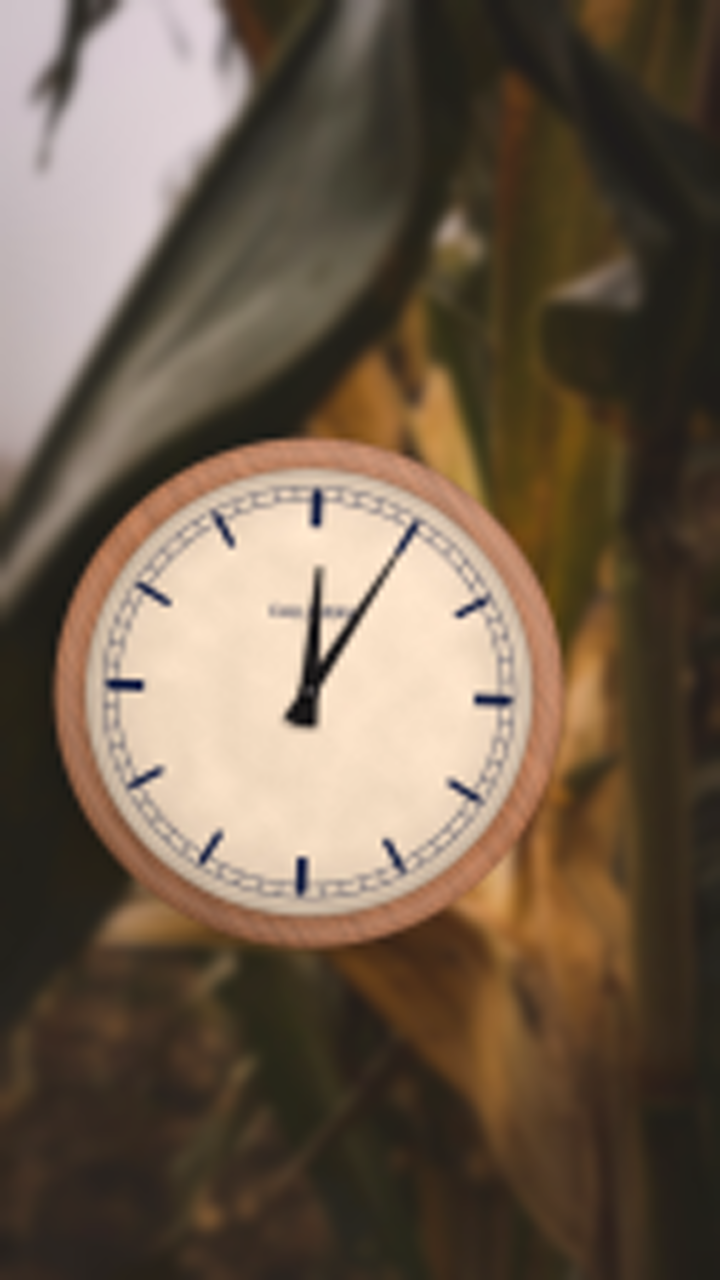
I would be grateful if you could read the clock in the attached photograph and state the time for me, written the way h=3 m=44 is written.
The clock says h=12 m=5
